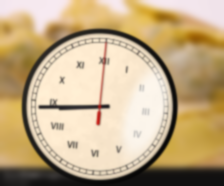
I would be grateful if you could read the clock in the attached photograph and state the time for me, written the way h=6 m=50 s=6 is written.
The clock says h=8 m=44 s=0
